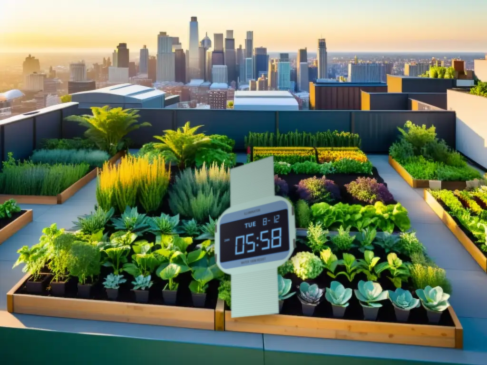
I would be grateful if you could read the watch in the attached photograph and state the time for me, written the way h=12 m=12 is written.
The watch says h=5 m=58
